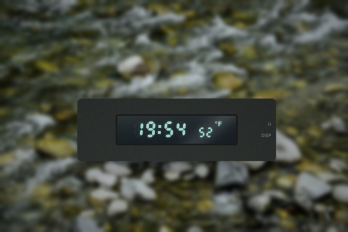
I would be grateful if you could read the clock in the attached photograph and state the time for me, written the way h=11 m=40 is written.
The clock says h=19 m=54
